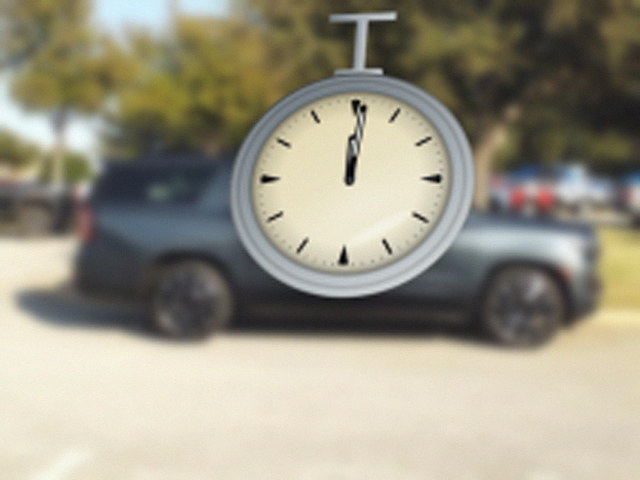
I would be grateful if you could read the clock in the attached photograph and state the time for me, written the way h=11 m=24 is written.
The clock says h=12 m=1
